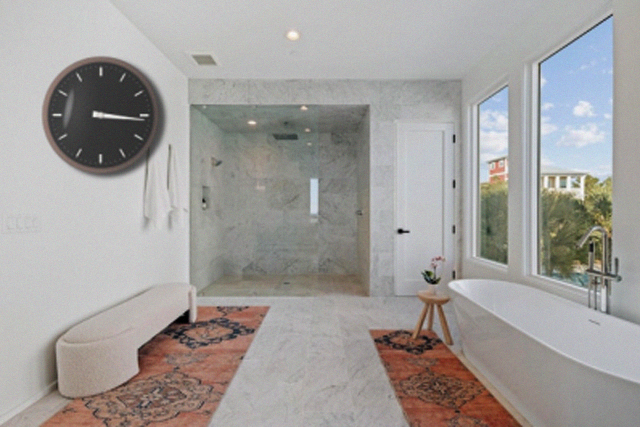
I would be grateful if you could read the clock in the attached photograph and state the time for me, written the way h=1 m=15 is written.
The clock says h=3 m=16
